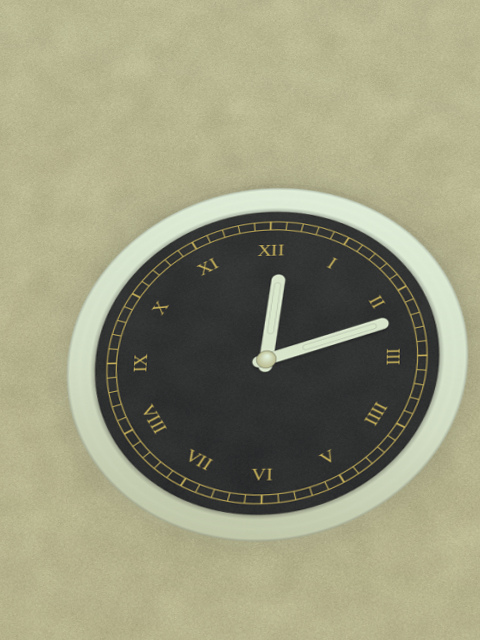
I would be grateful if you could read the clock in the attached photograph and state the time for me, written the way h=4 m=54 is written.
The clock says h=12 m=12
